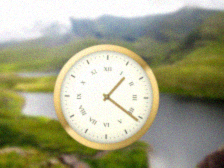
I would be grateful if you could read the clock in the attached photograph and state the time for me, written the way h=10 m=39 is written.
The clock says h=1 m=21
